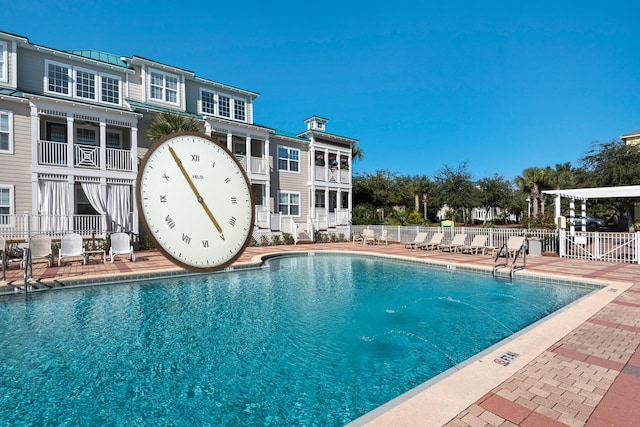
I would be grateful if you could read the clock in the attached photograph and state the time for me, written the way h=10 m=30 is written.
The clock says h=4 m=55
